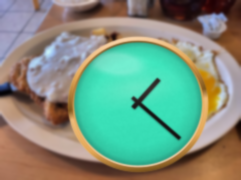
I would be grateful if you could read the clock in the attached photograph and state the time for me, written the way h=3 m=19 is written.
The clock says h=1 m=22
